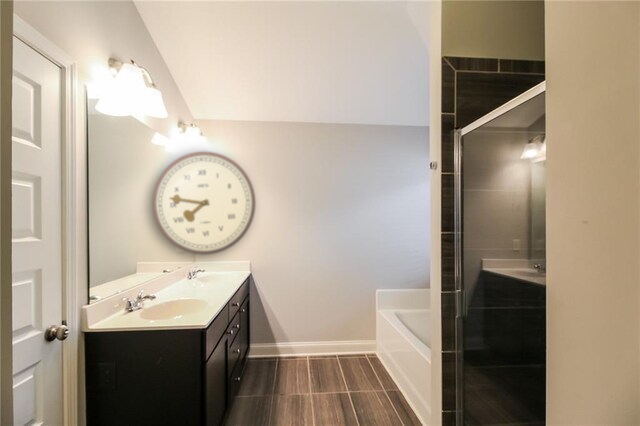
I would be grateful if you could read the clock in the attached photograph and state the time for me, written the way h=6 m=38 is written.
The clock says h=7 m=47
